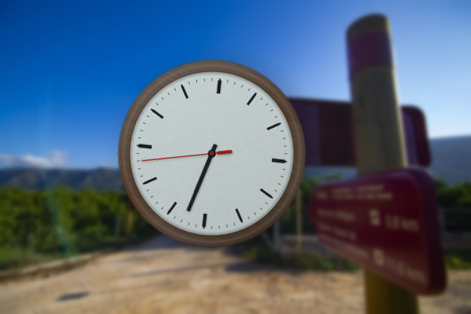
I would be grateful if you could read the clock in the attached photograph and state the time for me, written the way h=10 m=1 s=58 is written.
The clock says h=6 m=32 s=43
